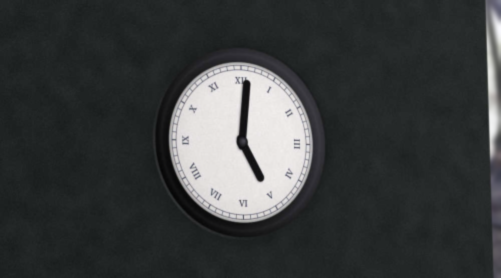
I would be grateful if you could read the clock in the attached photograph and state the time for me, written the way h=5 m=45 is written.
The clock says h=5 m=1
